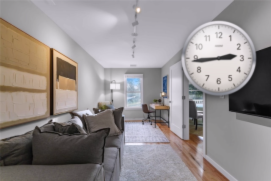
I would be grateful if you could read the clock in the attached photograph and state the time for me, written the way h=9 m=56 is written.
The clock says h=2 m=44
